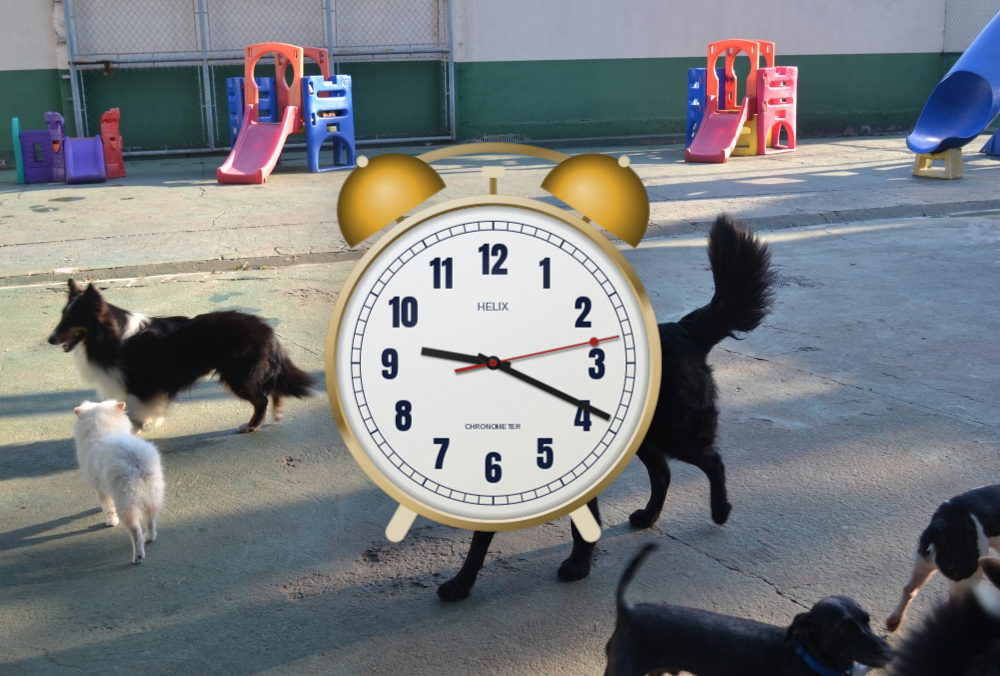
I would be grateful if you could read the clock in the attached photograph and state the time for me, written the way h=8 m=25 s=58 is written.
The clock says h=9 m=19 s=13
